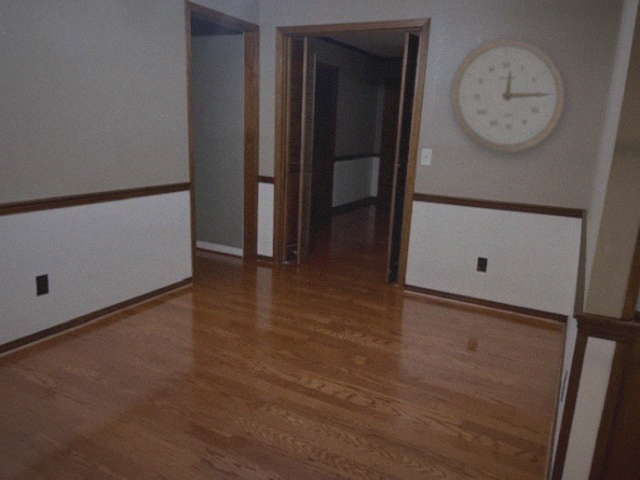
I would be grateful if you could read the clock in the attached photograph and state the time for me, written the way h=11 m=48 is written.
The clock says h=12 m=15
